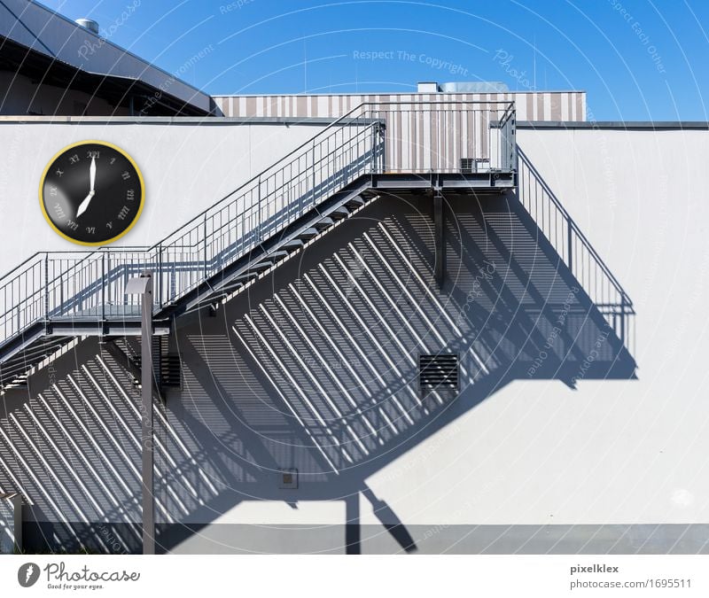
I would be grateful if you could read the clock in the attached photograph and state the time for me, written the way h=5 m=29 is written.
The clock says h=7 m=0
